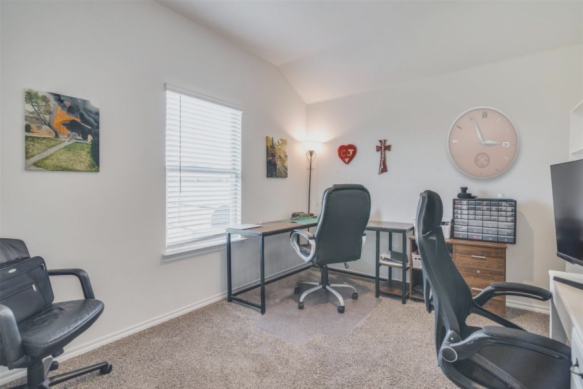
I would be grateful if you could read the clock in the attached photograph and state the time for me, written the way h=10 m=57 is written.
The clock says h=2 m=56
